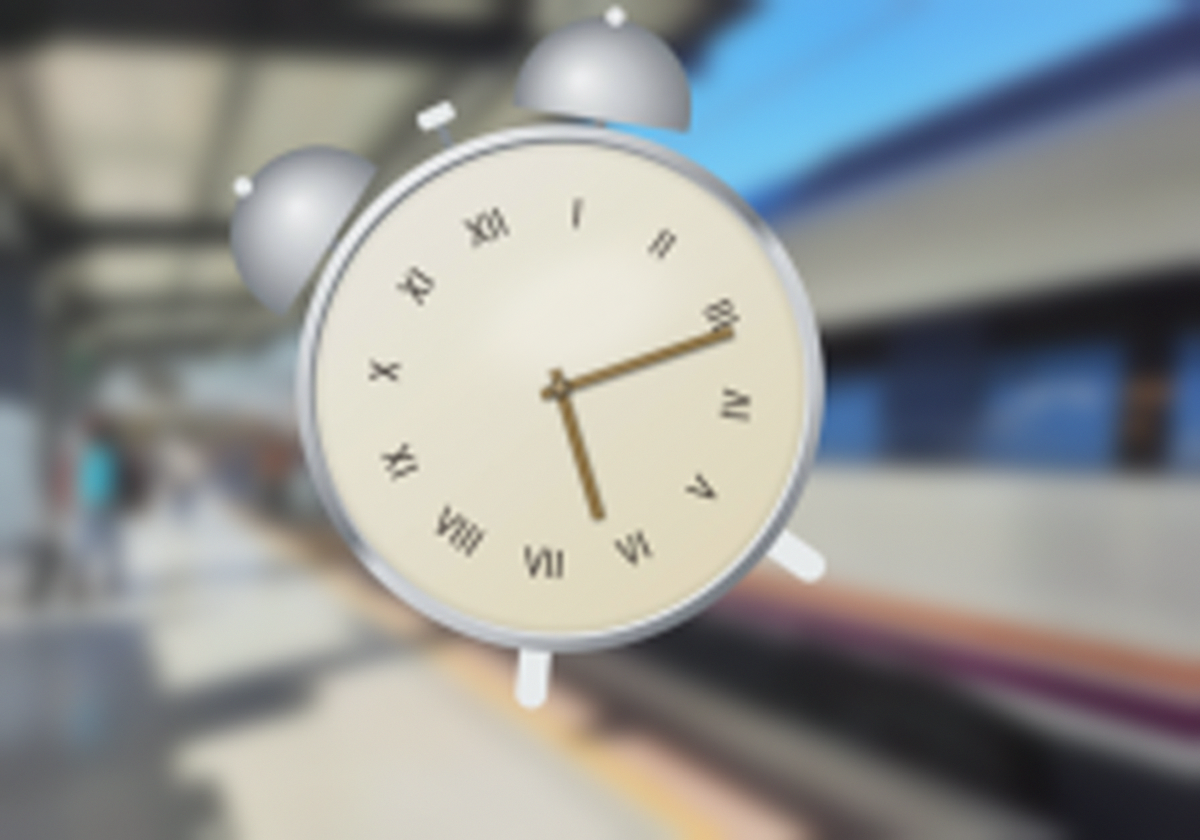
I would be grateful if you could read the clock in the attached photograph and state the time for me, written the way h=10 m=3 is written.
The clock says h=6 m=16
